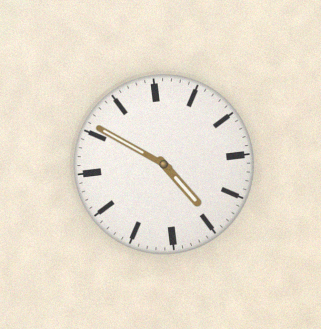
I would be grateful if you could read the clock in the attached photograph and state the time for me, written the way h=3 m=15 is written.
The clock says h=4 m=51
